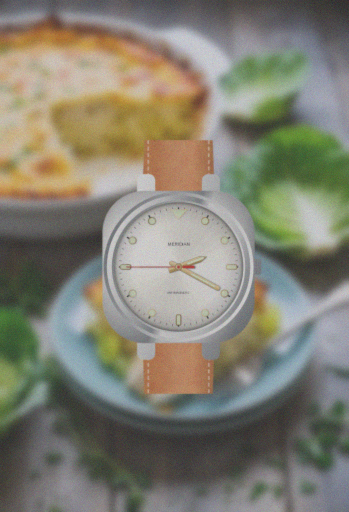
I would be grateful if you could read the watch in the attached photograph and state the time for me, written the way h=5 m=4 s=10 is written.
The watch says h=2 m=19 s=45
